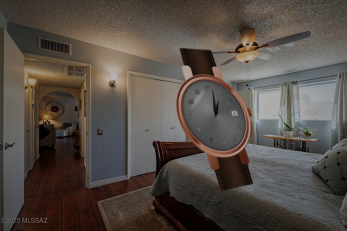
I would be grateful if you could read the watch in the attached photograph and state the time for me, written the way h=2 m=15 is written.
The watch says h=1 m=2
